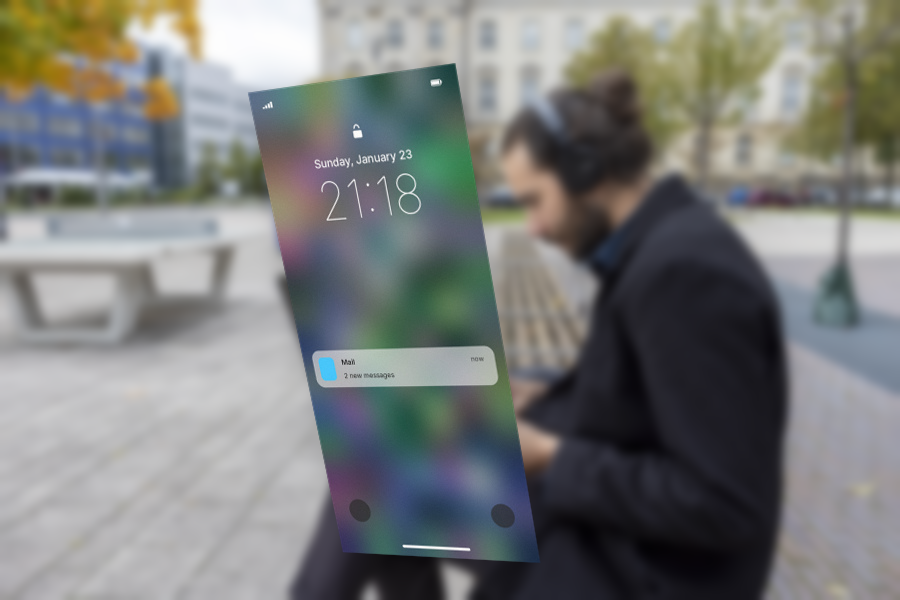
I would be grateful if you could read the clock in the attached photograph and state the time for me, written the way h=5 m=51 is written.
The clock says h=21 m=18
